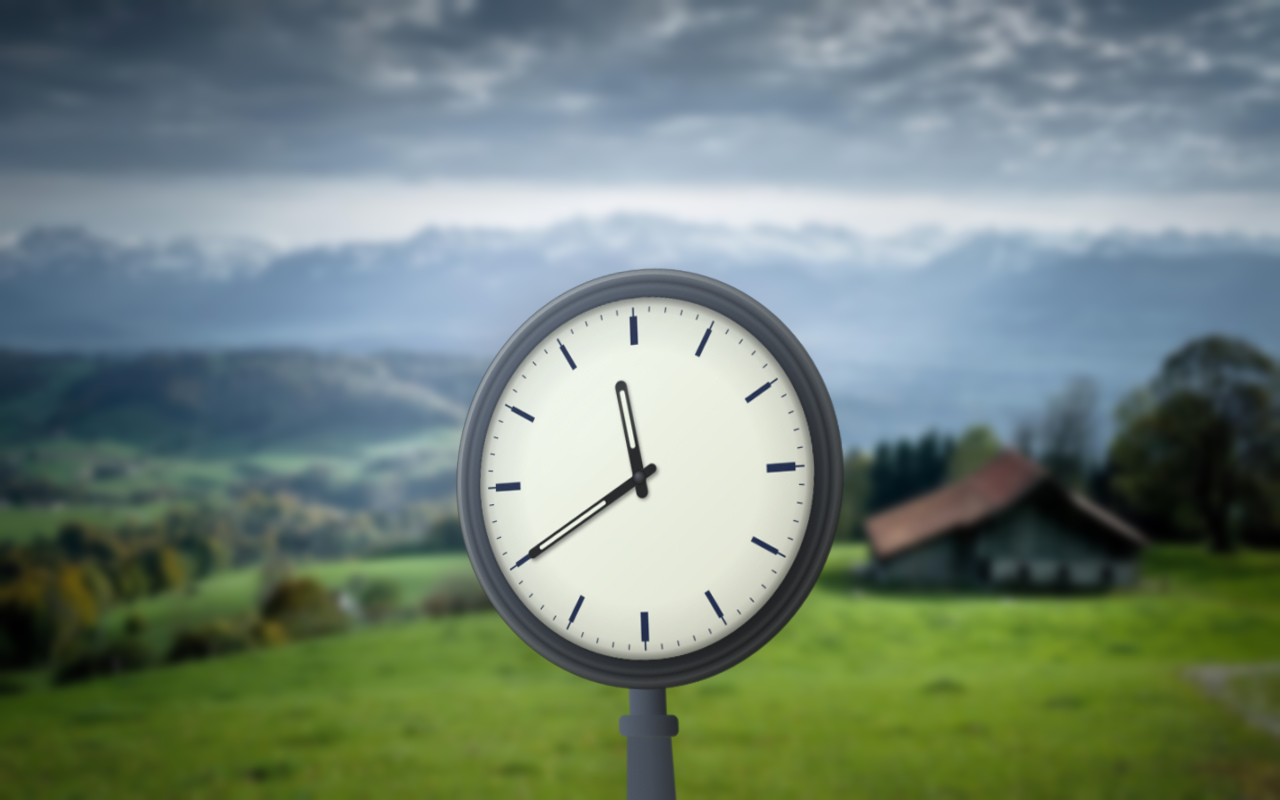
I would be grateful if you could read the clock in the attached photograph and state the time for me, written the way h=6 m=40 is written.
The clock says h=11 m=40
